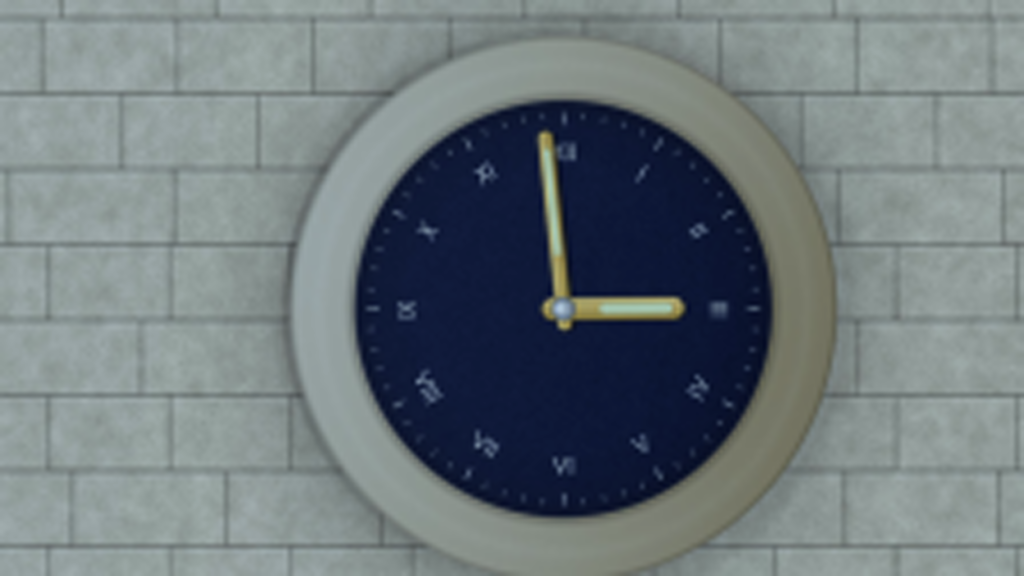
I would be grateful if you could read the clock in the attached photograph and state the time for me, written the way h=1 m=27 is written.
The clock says h=2 m=59
